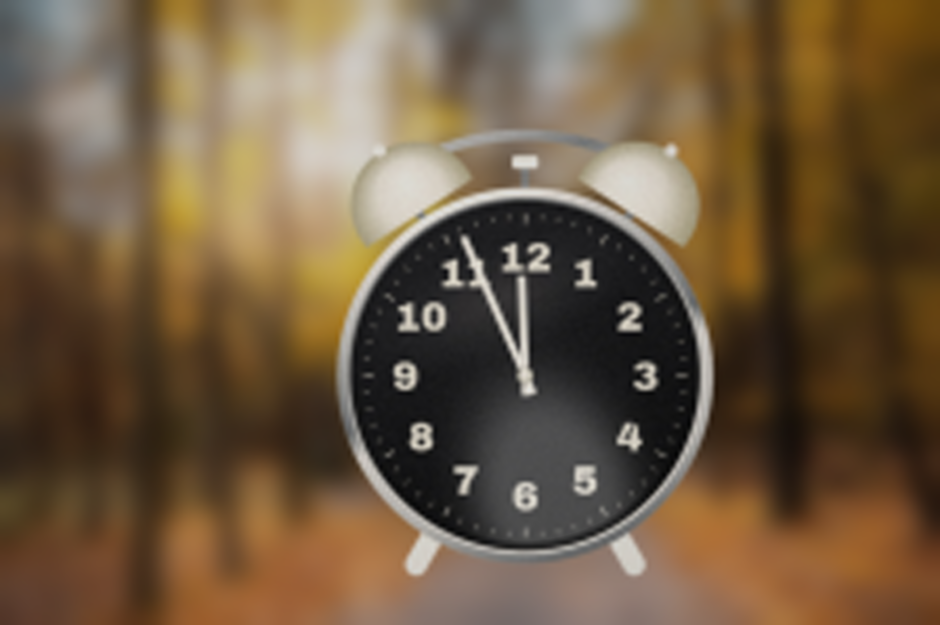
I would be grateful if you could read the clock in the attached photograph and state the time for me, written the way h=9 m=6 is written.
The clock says h=11 m=56
